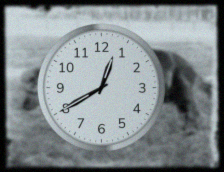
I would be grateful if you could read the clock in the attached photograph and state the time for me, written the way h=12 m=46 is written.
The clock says h=12 m=40
